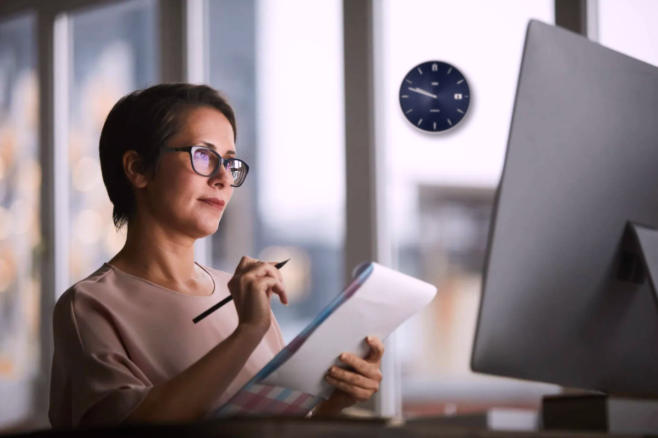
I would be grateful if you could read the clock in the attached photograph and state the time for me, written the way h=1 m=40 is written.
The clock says h=9 m=48
